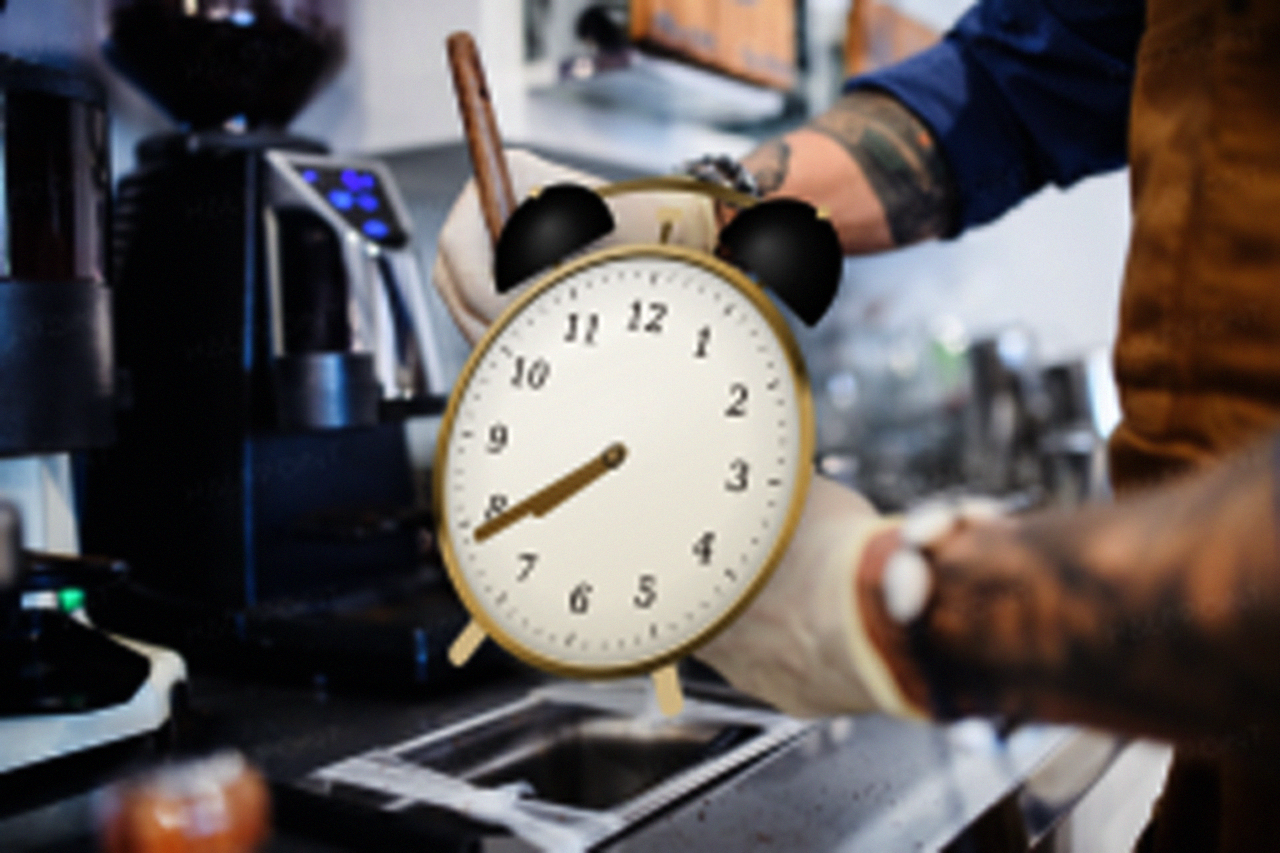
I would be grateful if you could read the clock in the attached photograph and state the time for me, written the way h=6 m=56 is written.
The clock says h=7 m=39
